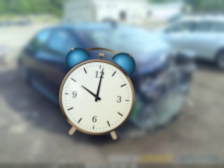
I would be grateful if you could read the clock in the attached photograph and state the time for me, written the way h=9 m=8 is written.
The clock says h=10 m=1
